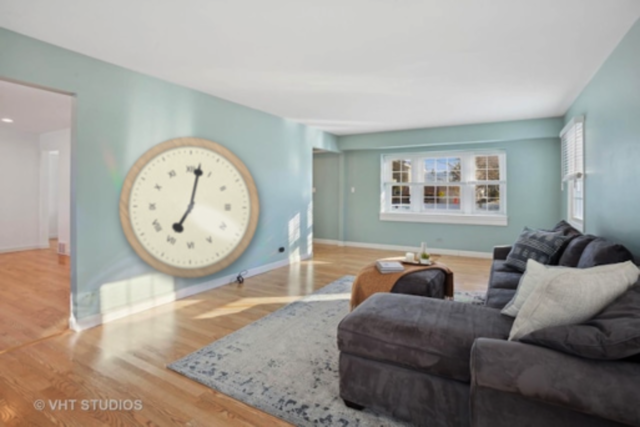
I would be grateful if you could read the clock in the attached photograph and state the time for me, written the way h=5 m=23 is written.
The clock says h=7 m=2
